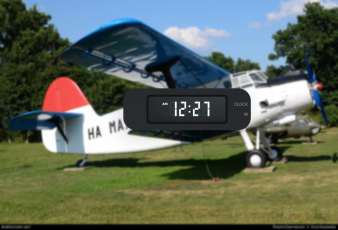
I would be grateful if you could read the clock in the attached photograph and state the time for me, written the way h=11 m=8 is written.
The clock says h=12 m=27
